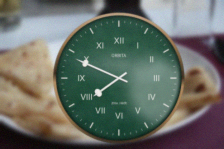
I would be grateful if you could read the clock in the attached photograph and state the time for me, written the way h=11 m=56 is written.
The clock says h=7 m=49
